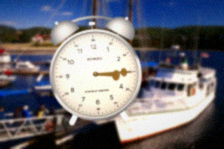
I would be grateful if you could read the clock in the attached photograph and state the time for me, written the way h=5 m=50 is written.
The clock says h=3 m=15
